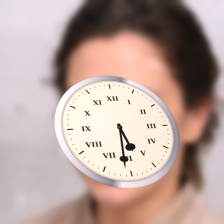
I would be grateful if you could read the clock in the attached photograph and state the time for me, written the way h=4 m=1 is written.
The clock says h=5 m=31
